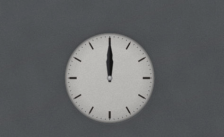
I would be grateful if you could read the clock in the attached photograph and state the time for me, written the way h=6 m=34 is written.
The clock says h=12 m=0
